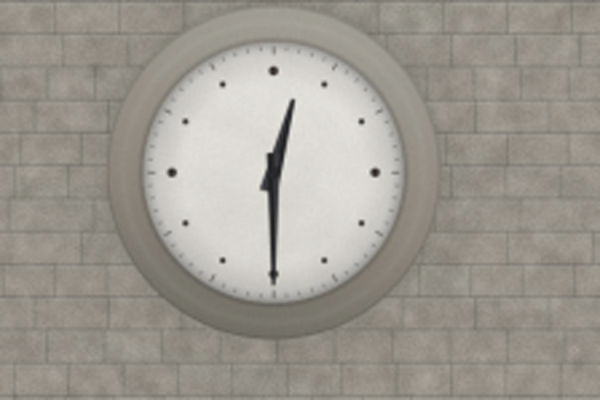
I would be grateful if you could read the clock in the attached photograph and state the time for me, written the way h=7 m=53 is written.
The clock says h=12 m=30
